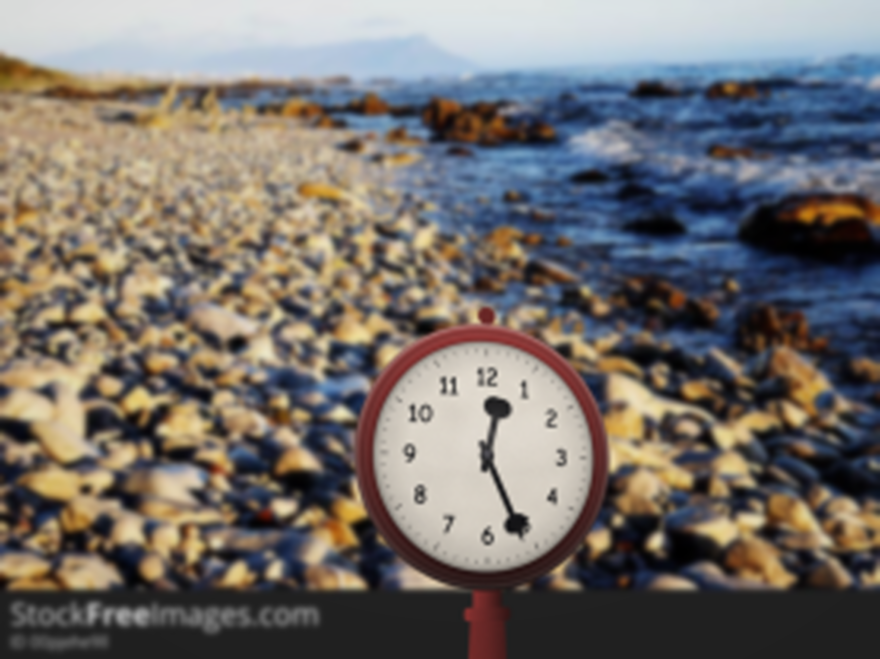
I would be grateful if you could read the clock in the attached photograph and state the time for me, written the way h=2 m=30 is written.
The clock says h=12 m=26
